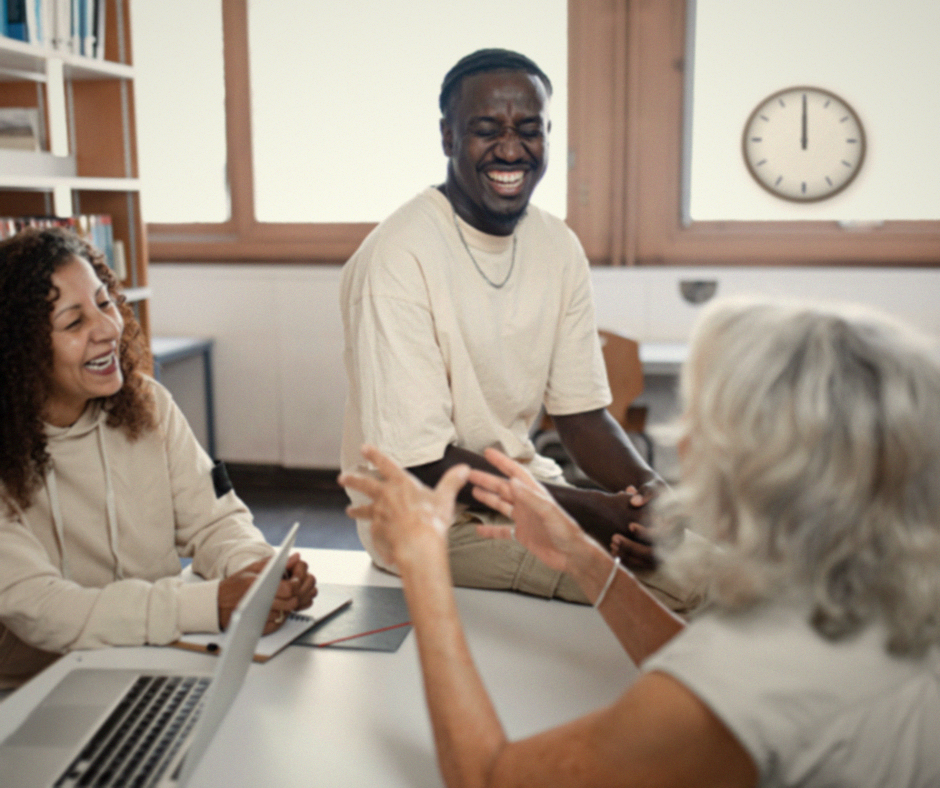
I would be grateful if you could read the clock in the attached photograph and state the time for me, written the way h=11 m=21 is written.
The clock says h=12 m=0
